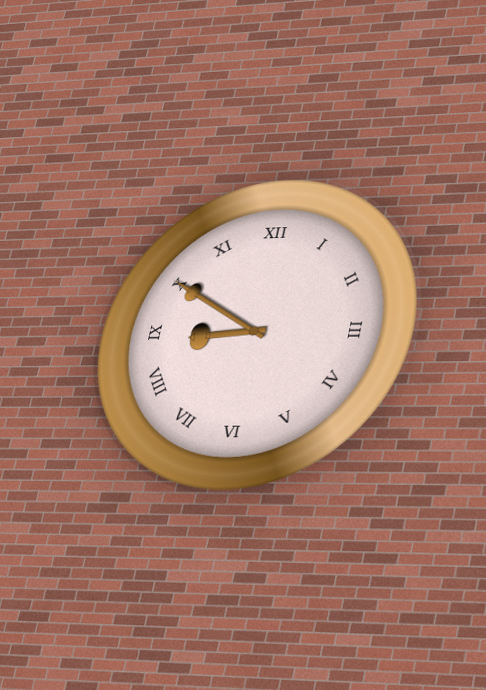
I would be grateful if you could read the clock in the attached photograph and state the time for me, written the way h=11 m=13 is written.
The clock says h=8 m=50
